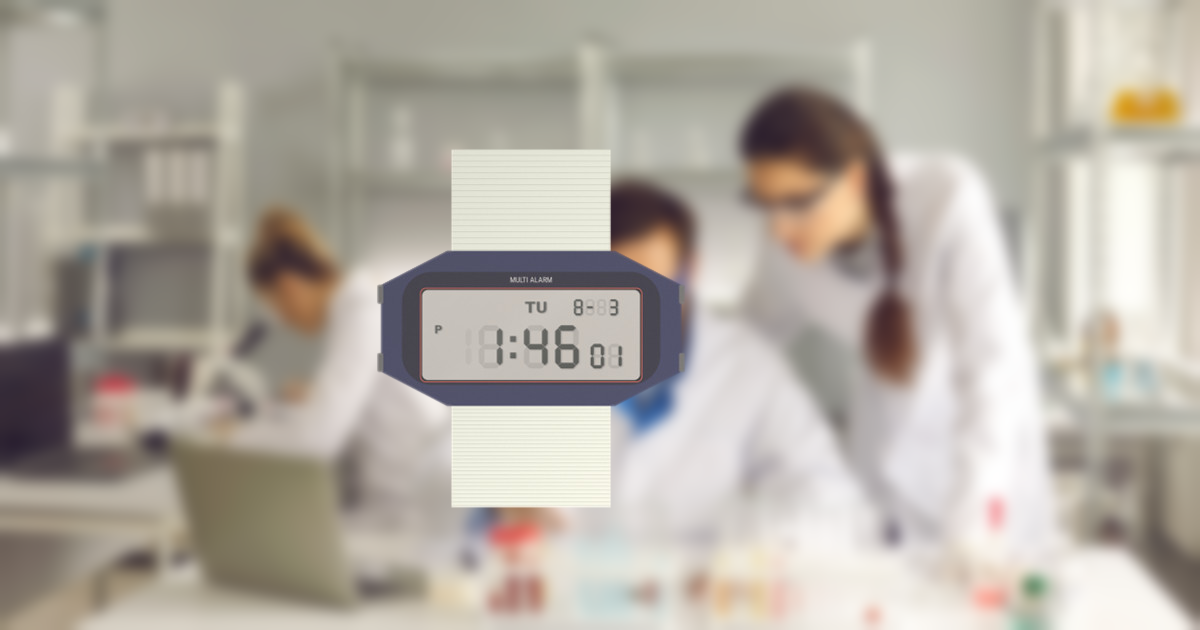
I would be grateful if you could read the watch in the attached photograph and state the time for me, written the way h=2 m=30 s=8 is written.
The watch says h=1 m=46 s=1
